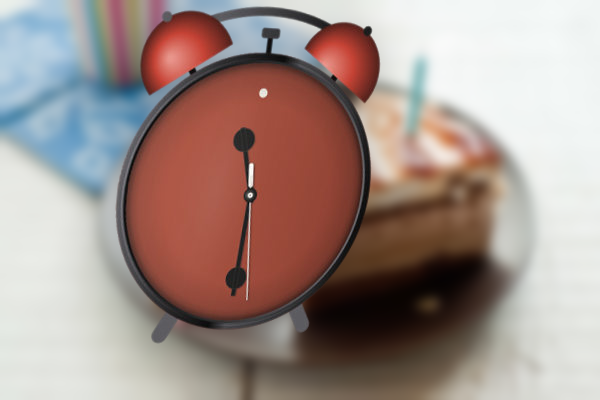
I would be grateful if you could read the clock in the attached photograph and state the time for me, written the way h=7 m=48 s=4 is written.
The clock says h=11 m=30 s=29
